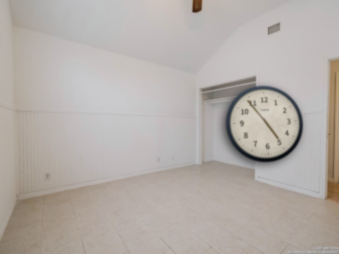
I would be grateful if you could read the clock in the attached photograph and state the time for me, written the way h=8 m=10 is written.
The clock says h=4 m=54
